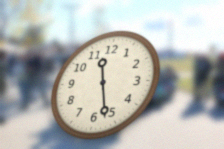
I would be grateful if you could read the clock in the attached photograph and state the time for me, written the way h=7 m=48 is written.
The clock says h=11 m=27
